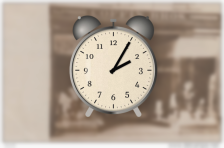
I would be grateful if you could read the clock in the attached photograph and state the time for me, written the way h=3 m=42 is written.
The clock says h=2 m=5
